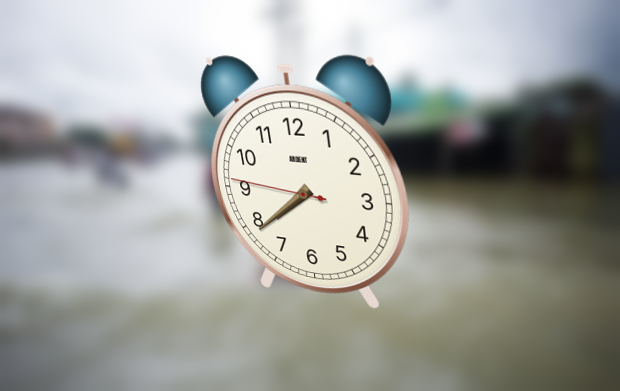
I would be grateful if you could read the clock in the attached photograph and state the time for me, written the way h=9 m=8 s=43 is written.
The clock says h=7 m=38 s=46
